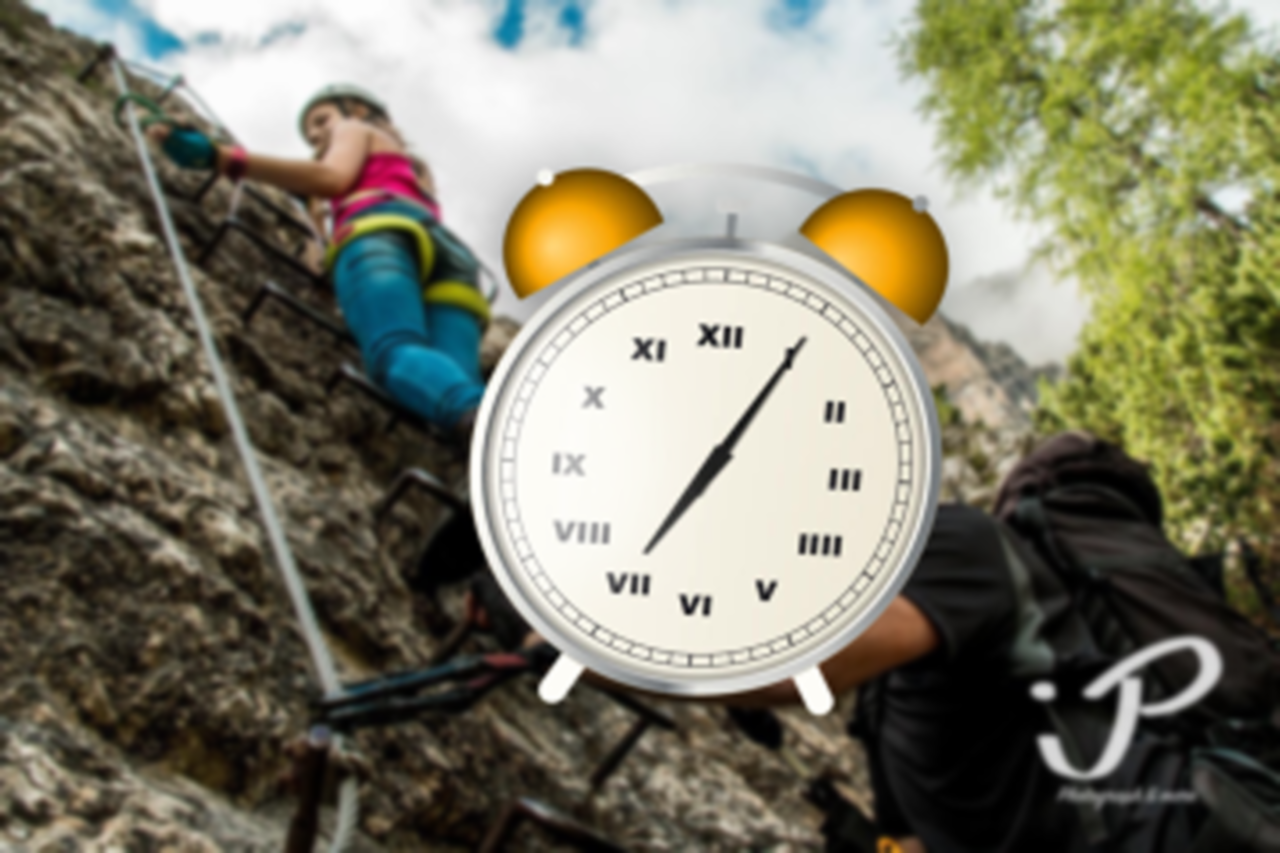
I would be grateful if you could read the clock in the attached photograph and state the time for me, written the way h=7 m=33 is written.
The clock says h=7 m=5
